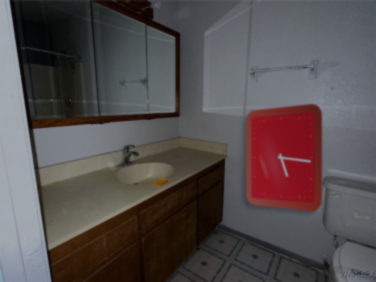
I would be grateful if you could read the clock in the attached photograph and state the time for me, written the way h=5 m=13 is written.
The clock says h=5 m=16
